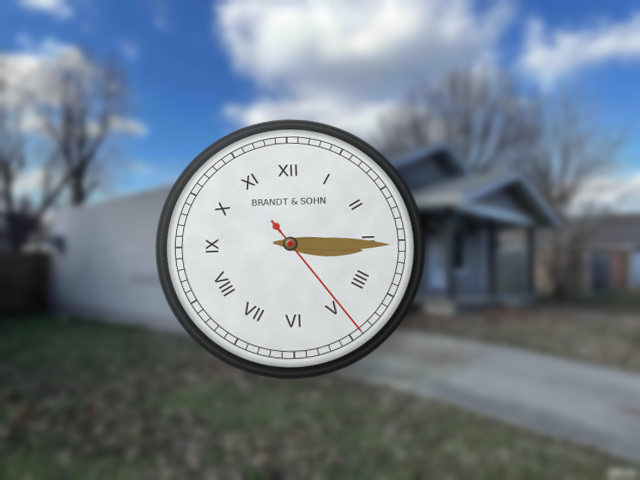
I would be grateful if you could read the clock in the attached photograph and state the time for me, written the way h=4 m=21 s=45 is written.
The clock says h=3 m=15 s=24
